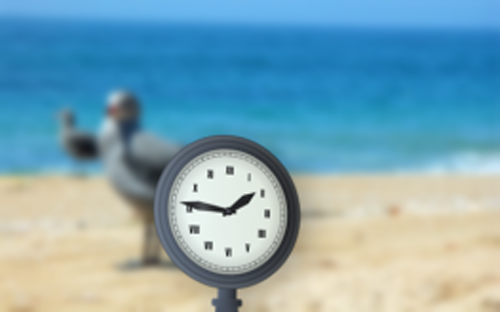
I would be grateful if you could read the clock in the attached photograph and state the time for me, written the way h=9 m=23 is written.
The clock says h=1 m=46
